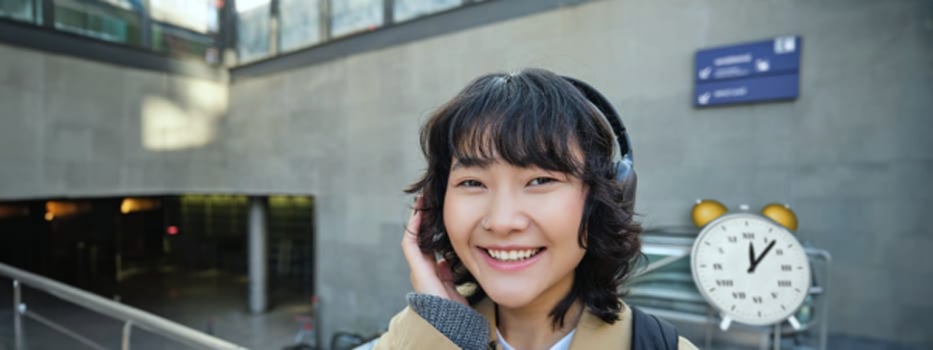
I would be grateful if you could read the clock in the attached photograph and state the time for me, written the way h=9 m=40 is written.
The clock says h=12 m=7
